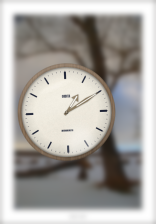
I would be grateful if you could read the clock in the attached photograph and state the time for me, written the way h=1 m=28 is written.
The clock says h=1 m=10
